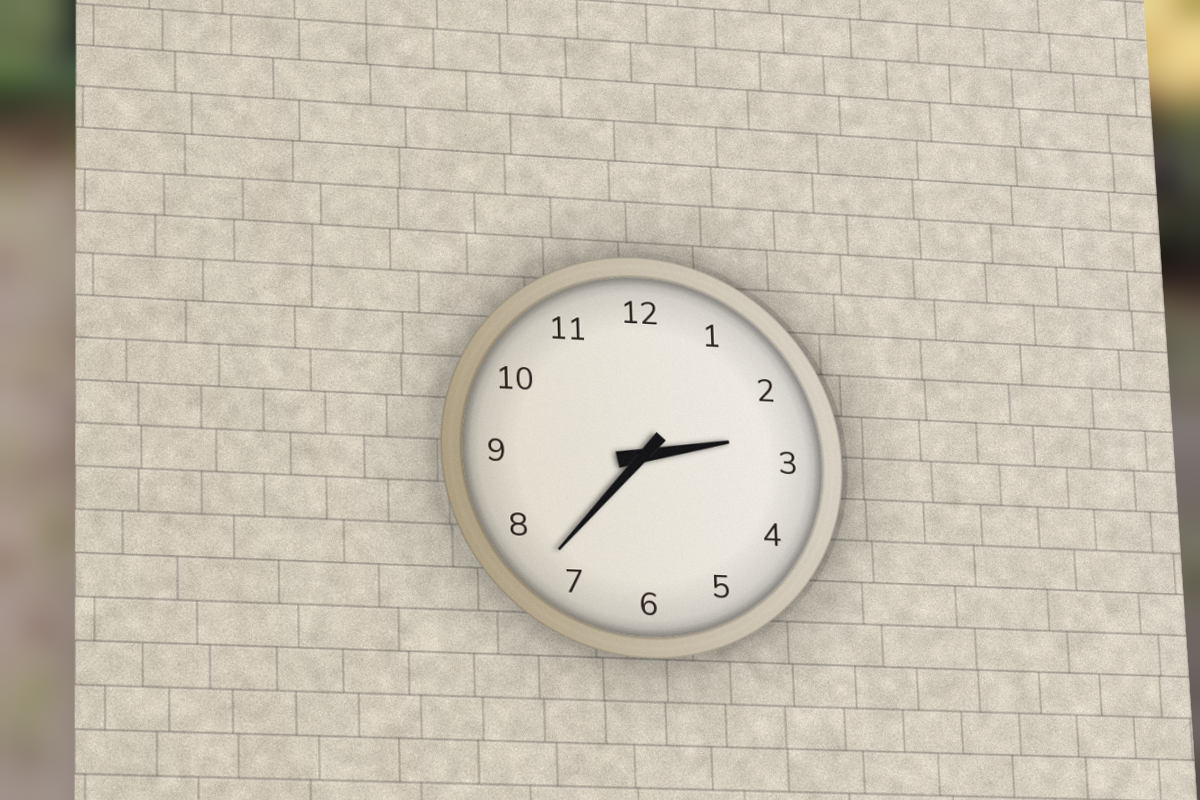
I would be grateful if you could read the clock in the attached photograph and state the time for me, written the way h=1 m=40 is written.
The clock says h=2 m=37
